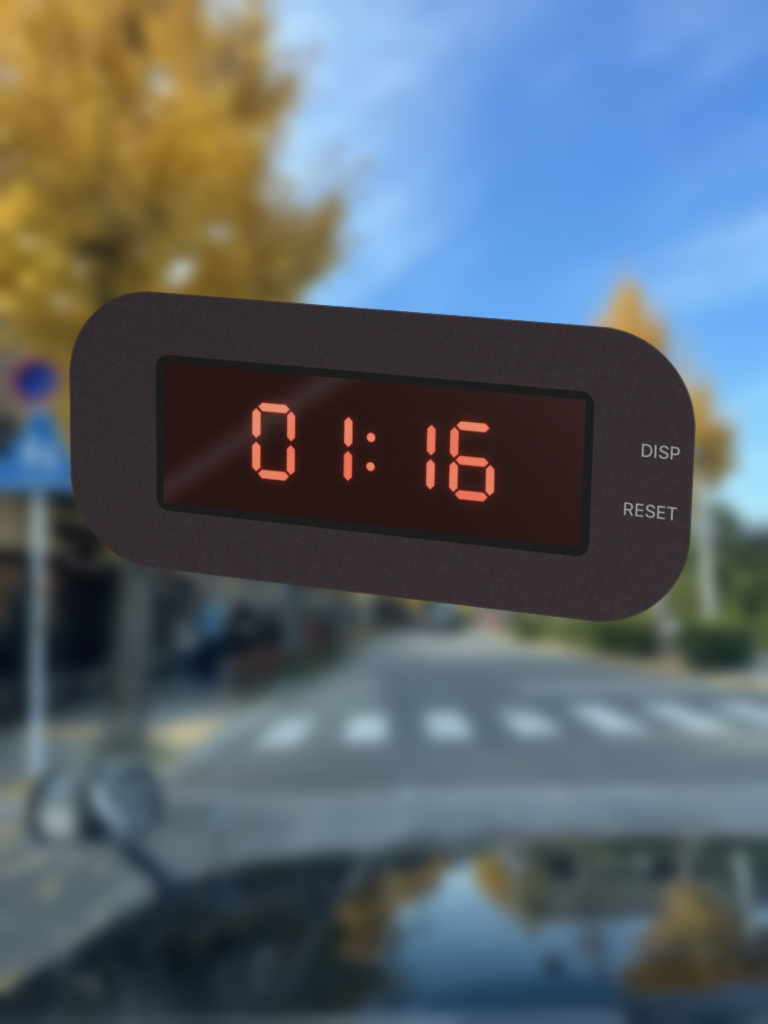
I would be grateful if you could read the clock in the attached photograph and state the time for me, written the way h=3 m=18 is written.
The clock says h=1 m=16
